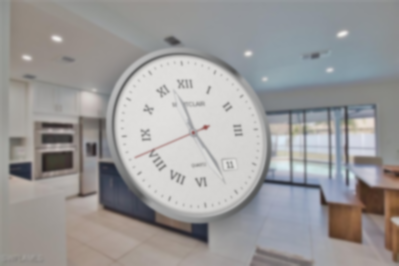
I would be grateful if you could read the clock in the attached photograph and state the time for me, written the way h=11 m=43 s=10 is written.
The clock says h=11 m=25 s=42
